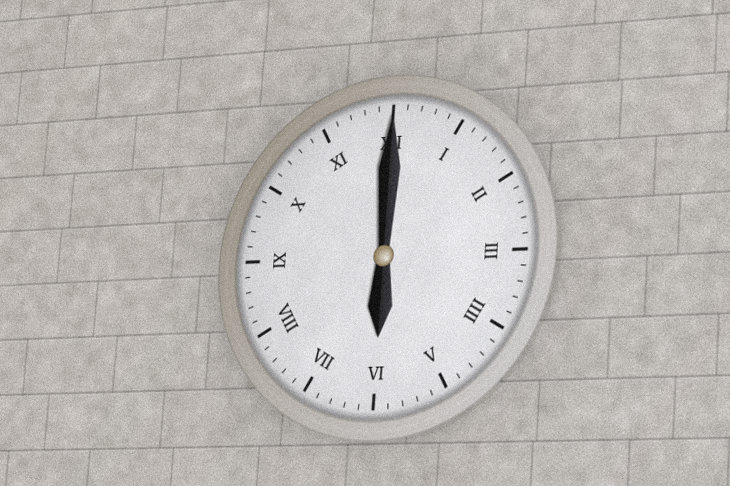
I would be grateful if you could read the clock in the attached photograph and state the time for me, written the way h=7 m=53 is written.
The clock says h=6 m=0
